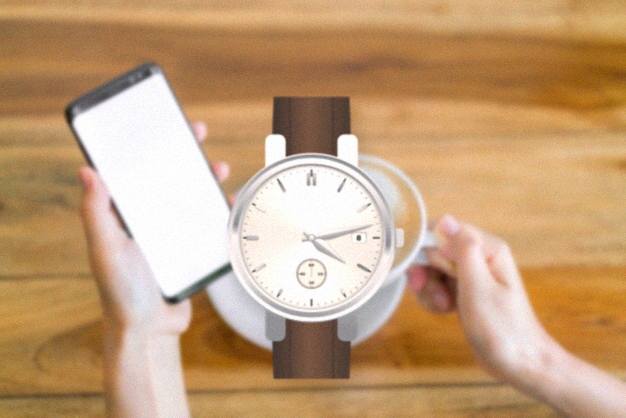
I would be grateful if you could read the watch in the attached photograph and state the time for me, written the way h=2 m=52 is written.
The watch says h=4 m=13
